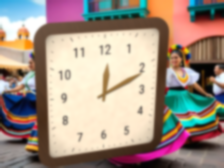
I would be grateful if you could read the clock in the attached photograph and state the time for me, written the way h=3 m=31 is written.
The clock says h=12 m=11
